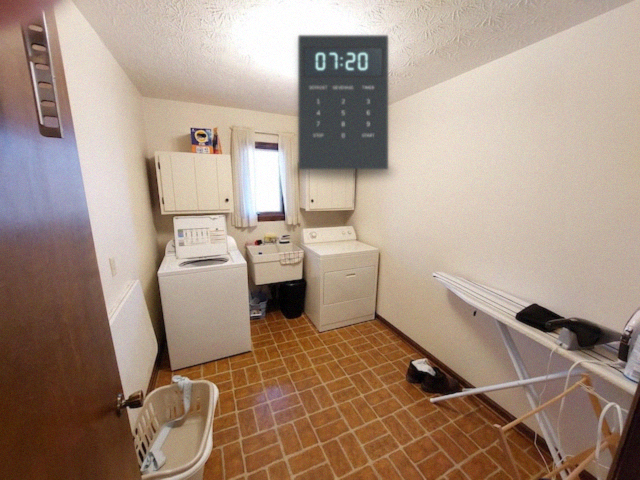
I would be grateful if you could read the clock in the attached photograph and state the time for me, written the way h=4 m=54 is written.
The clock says h=7 m=20
